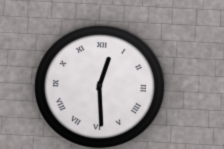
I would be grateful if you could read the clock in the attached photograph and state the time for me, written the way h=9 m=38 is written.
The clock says h=12 m=29
